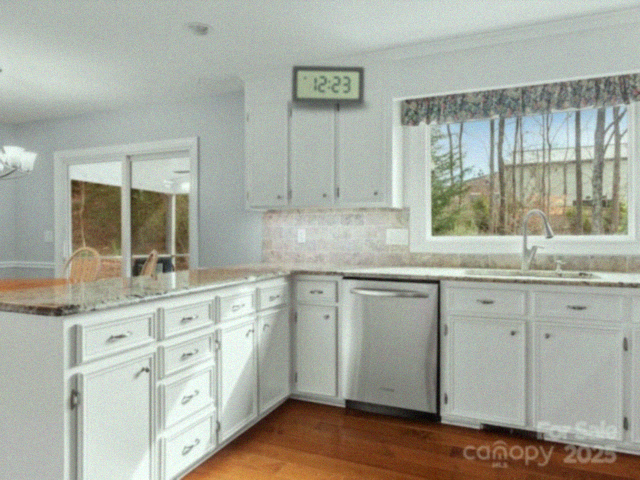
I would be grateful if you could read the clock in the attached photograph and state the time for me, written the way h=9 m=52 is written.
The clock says h=12 m=23
